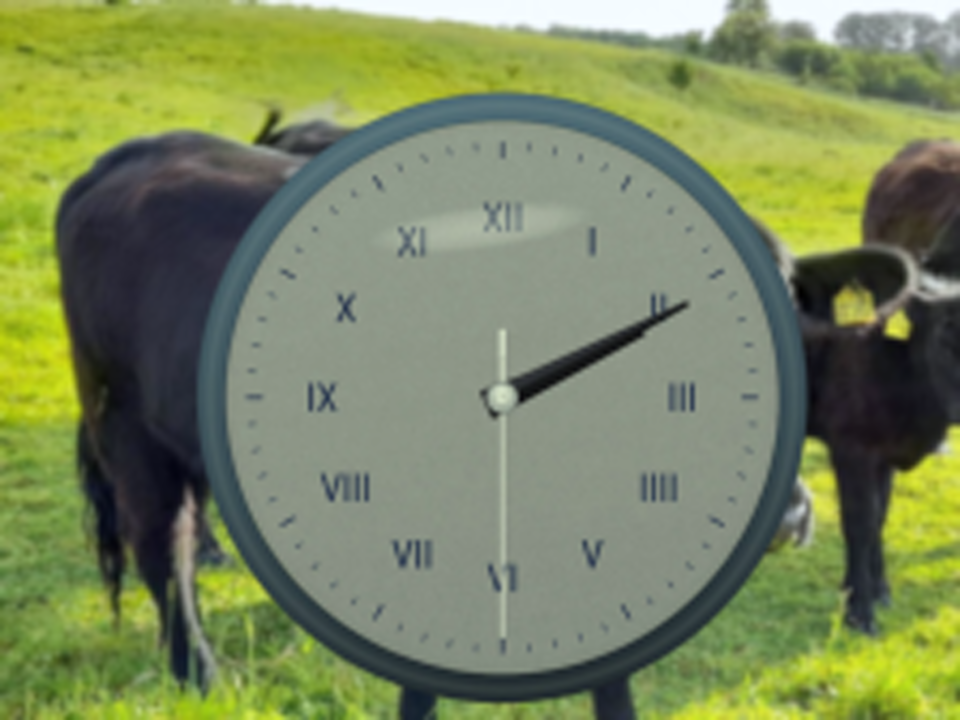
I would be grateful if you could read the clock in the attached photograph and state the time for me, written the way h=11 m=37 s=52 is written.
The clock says h=2 m=10 s=30
